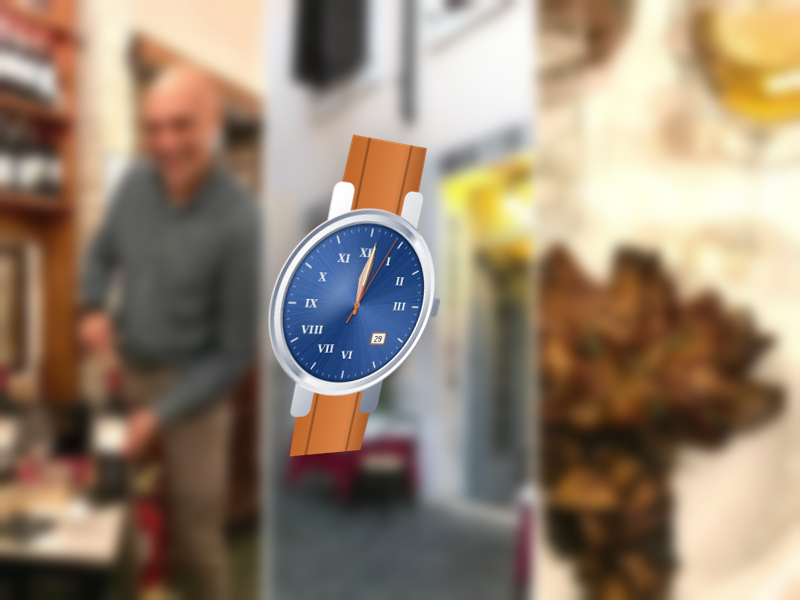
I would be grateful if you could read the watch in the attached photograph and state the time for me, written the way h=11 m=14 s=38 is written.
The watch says h=12 m=1 s=4
